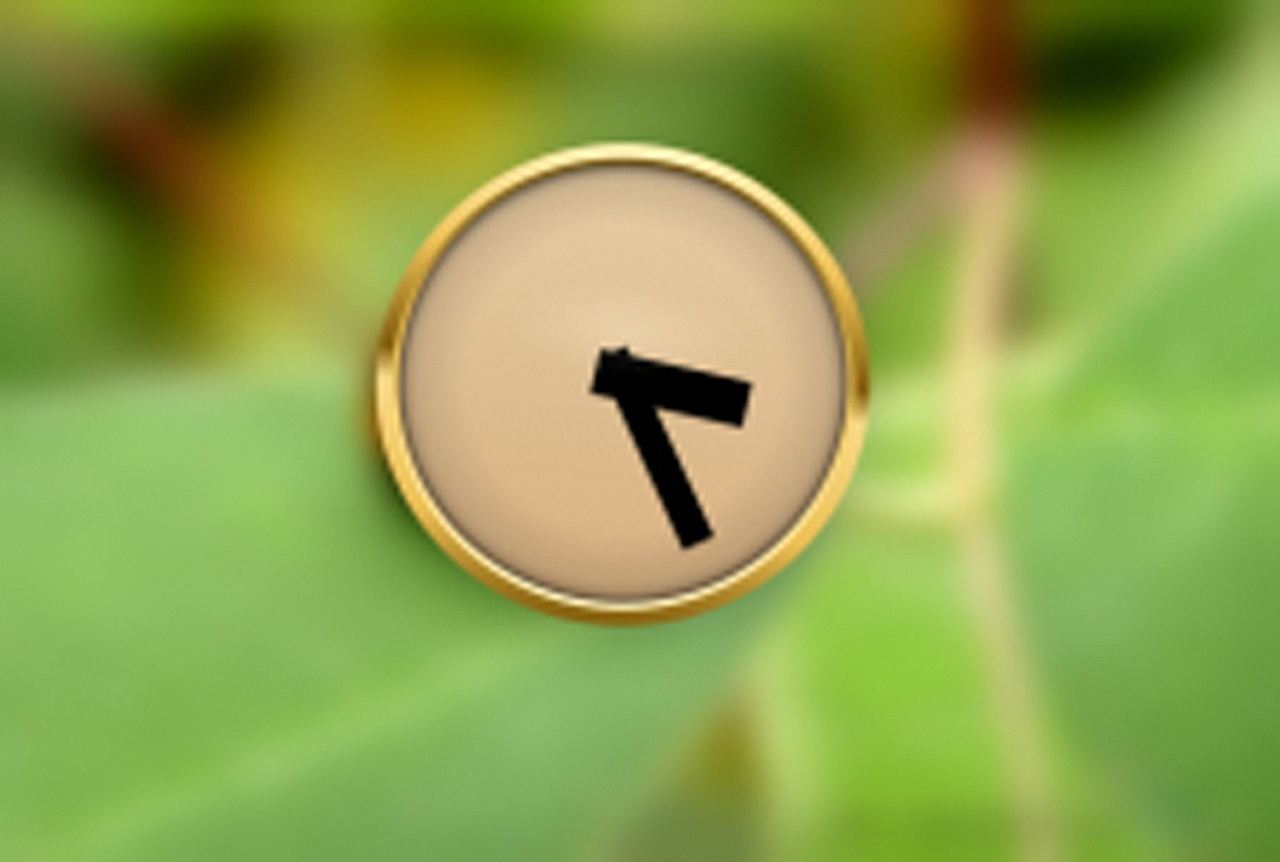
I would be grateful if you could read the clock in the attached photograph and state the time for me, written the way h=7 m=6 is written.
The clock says h=3 m=26
